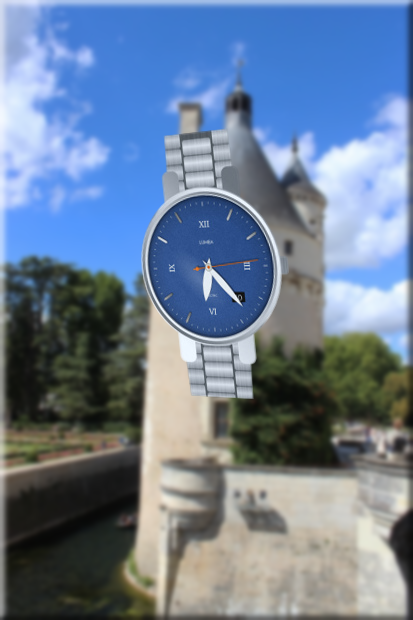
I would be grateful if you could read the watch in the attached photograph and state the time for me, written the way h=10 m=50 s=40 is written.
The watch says h=6 m=23 s=14
